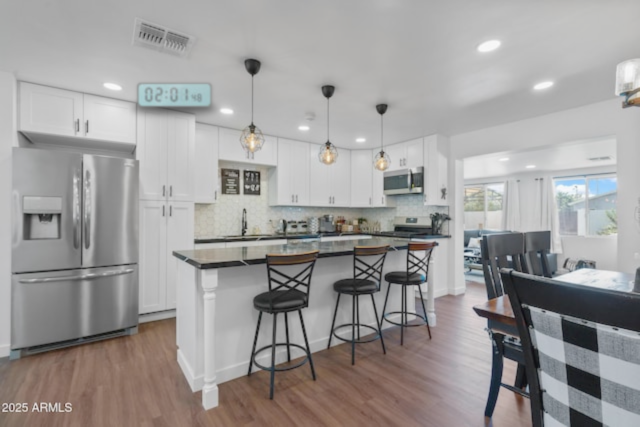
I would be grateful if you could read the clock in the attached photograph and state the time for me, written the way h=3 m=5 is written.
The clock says h=2 m=1
